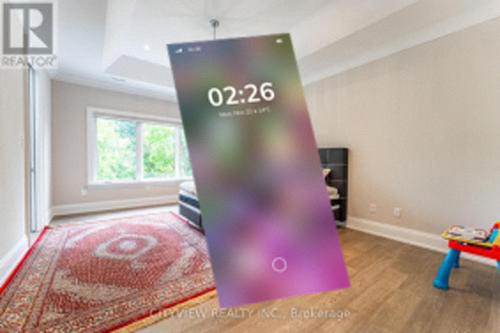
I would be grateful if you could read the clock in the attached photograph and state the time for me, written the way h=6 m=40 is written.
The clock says h=2 m=26
